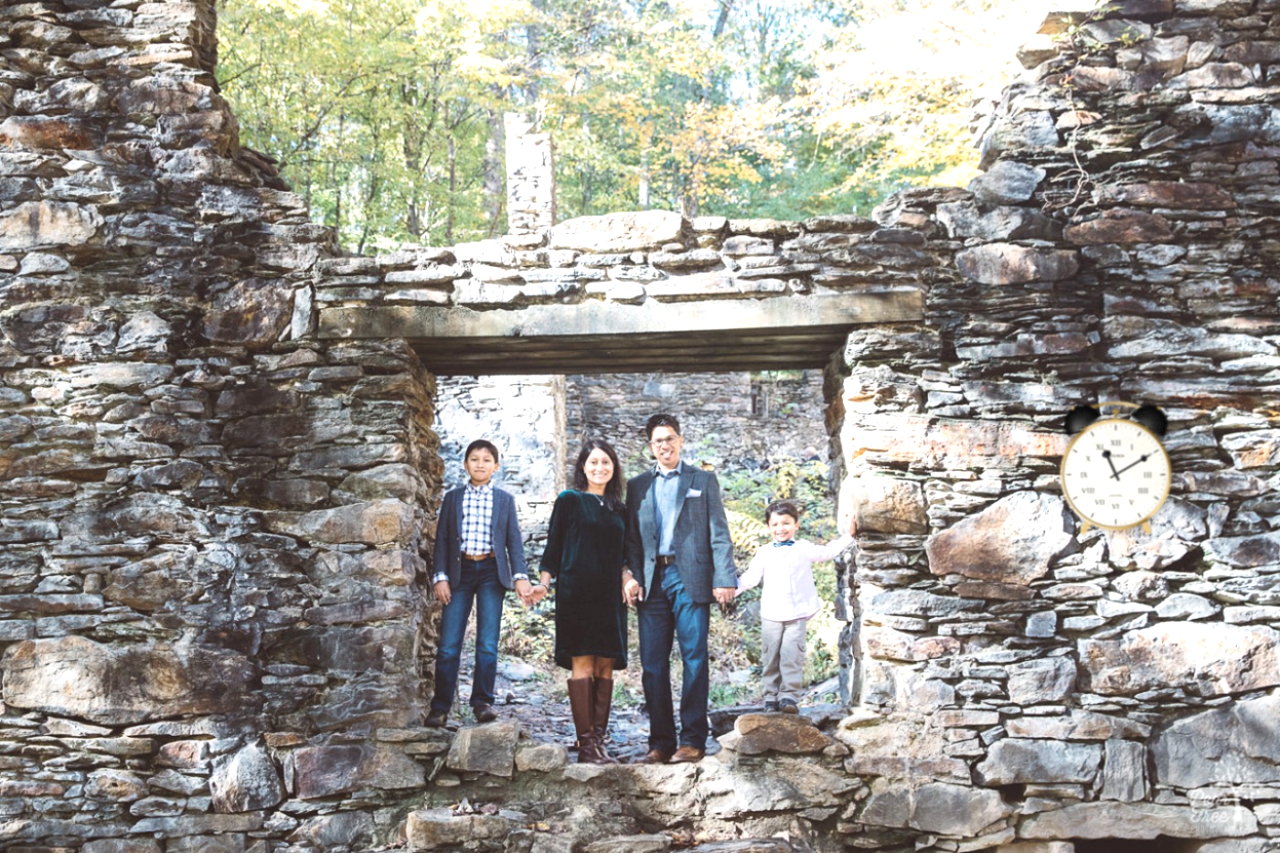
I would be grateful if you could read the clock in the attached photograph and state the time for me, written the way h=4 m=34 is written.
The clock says h=11 m=10
